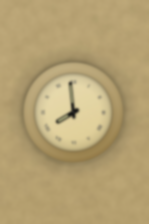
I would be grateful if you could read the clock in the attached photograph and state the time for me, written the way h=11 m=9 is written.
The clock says h=7 m=59
